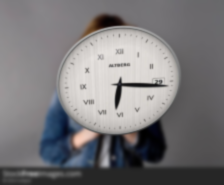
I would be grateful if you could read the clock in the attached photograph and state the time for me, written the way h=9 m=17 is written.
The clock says h=6 m=16
